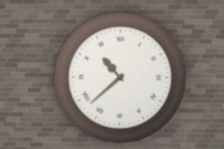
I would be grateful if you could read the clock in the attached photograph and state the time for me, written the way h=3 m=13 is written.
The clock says h=10 m=38
